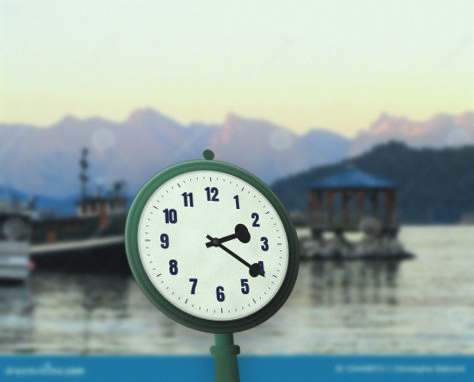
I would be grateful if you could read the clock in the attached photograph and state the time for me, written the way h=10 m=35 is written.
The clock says h=2 m=21
